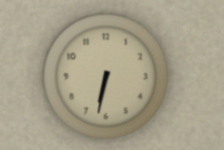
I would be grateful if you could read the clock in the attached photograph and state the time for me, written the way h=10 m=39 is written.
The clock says h=6 m=32
